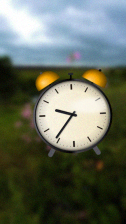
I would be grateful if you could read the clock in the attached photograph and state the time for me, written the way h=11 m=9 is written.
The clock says h=9 m=36
